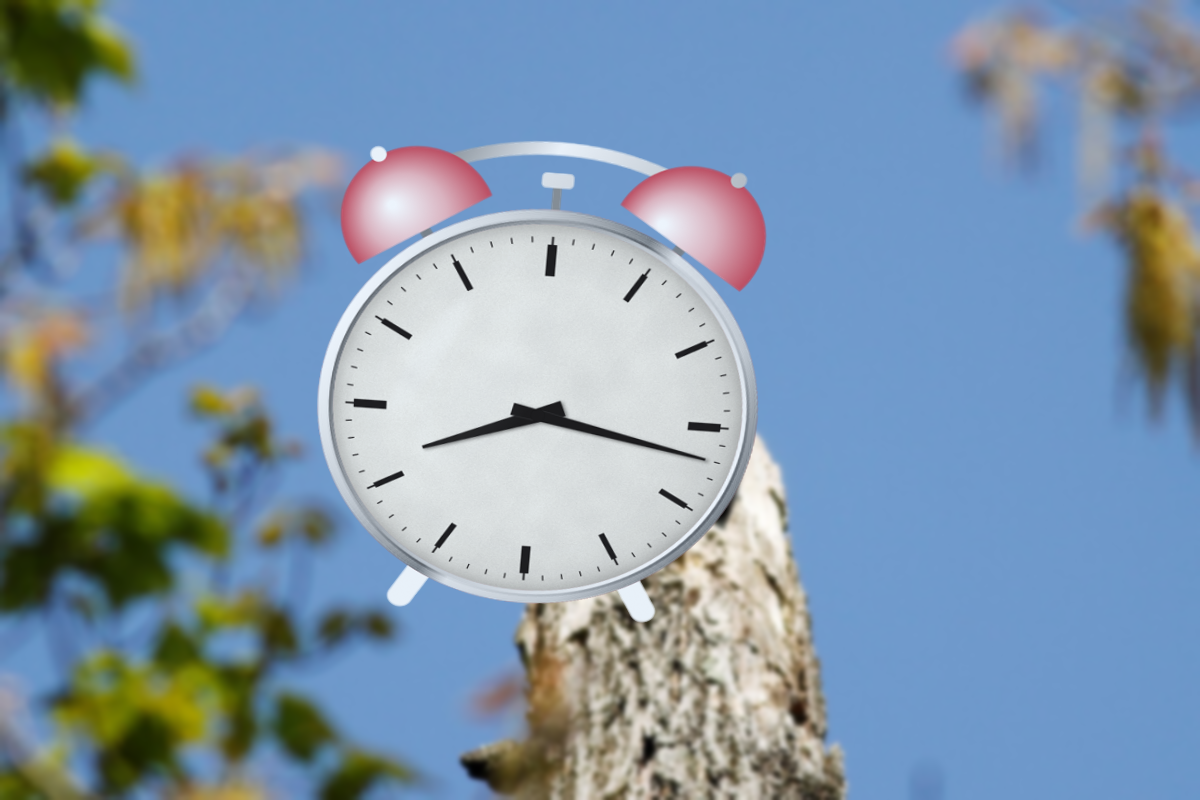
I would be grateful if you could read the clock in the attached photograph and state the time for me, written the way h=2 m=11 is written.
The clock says h=8 m=17
